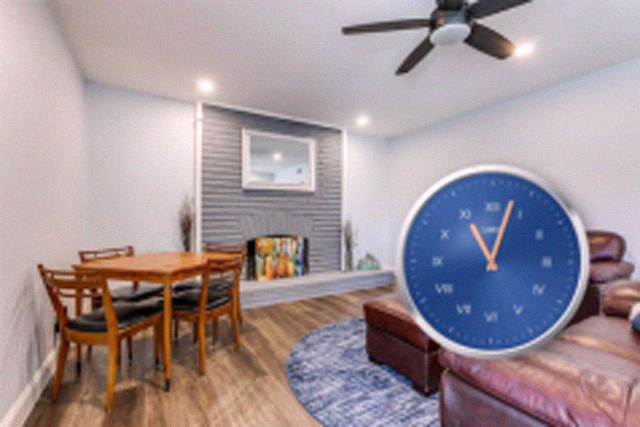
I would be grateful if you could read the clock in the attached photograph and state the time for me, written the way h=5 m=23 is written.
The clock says h=11 m=3
